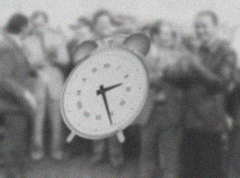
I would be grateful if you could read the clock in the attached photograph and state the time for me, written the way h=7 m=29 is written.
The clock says h=2 m=26
